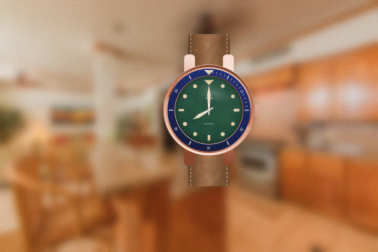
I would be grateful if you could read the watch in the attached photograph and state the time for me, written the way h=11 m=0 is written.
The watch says h=8 m=0
